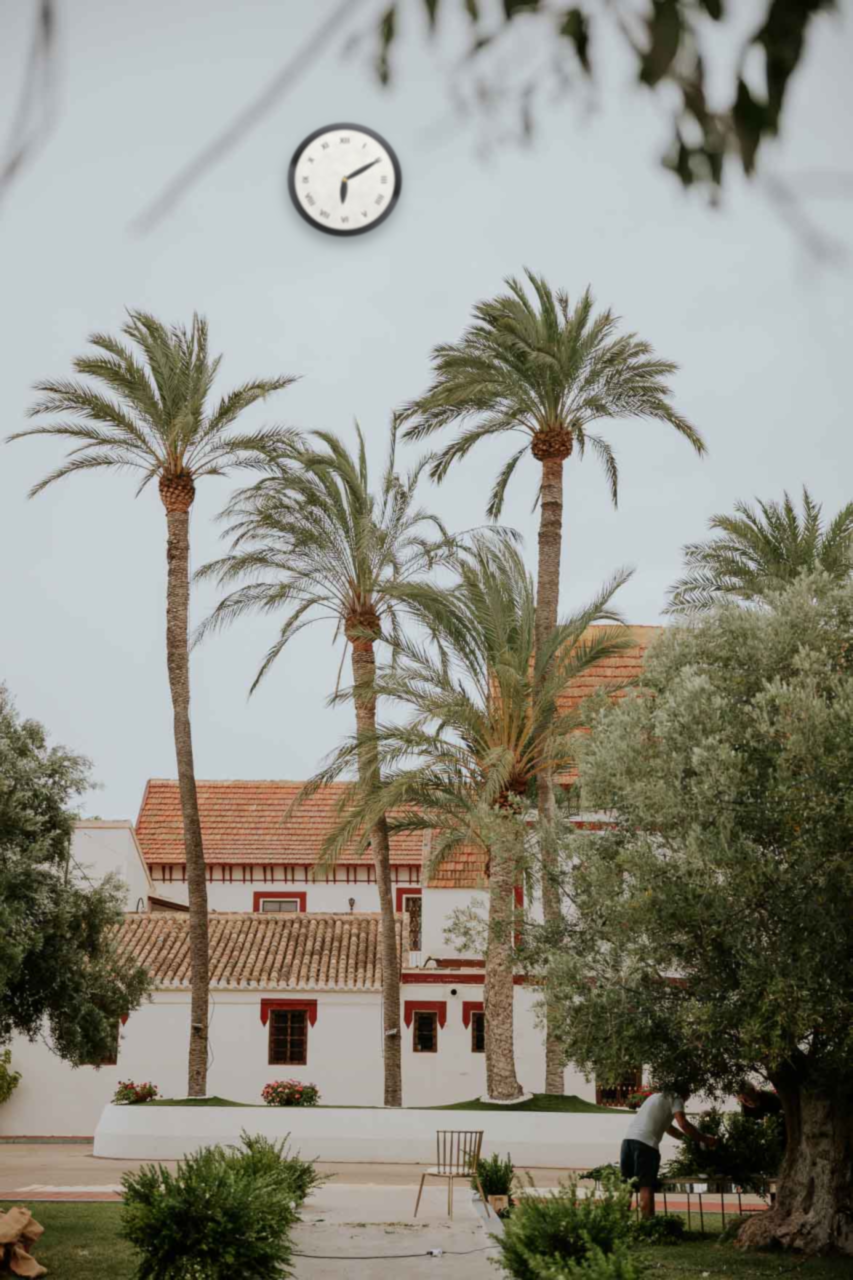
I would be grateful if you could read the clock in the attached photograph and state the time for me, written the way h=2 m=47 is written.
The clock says h=6 m=10
